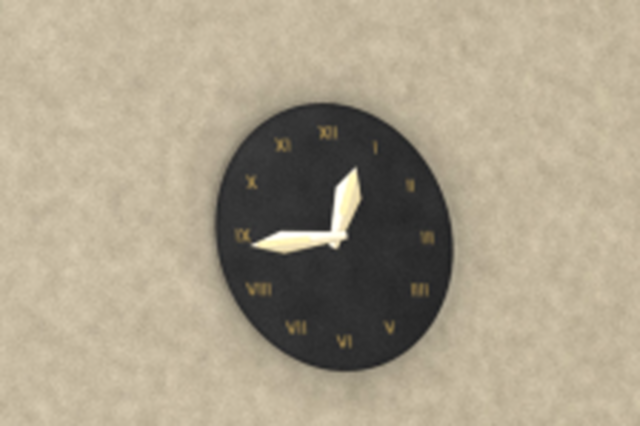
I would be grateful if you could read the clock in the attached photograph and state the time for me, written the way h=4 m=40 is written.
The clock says h=12 m=44
